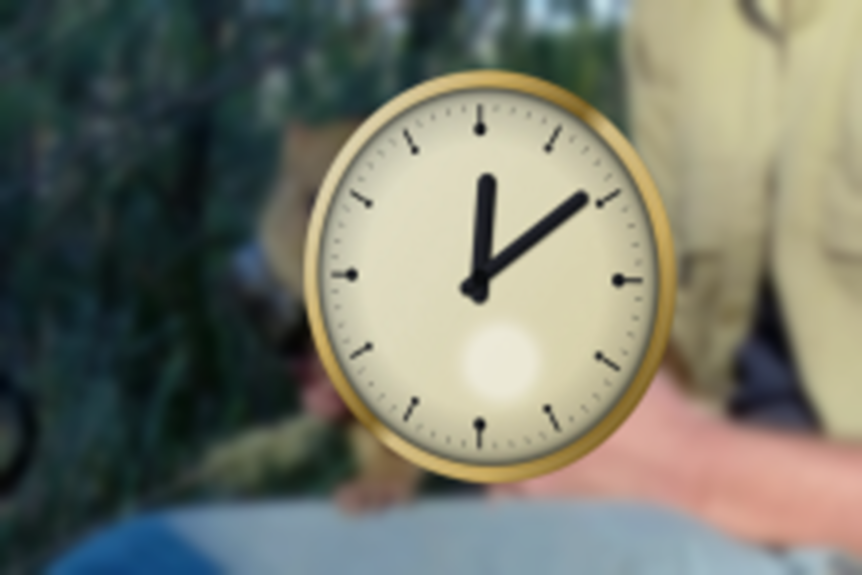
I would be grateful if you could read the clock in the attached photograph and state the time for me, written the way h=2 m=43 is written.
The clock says h=12 m=9
